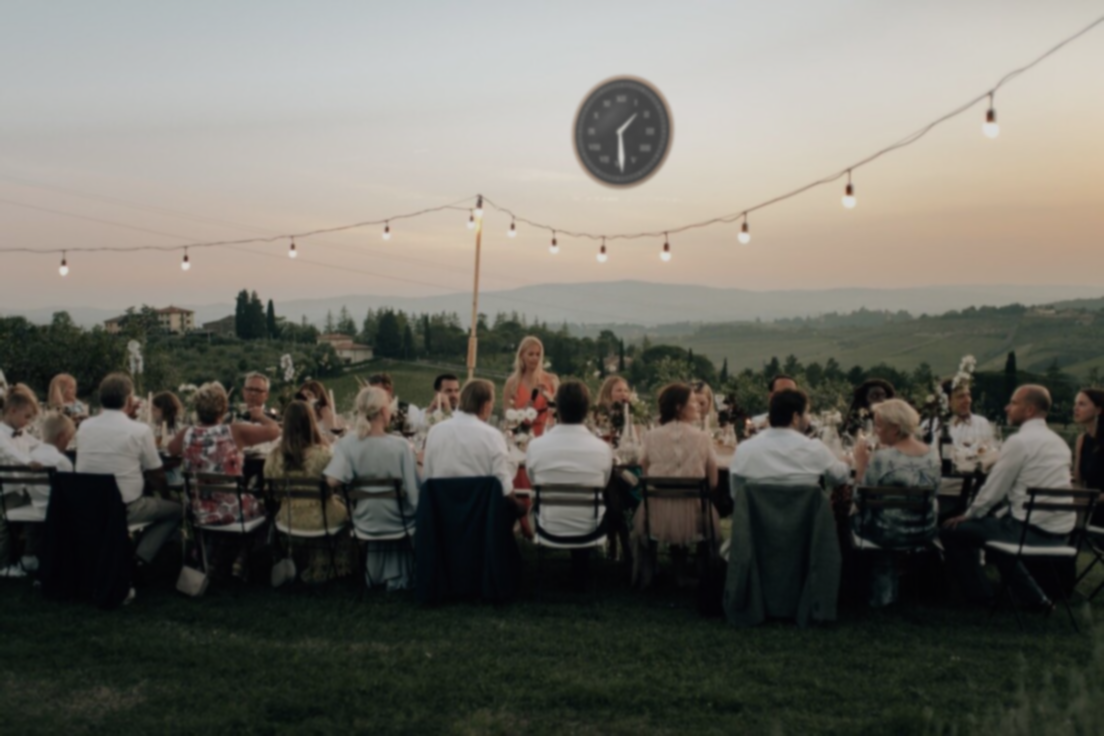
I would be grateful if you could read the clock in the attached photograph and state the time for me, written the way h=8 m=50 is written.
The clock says h=1 m=29
